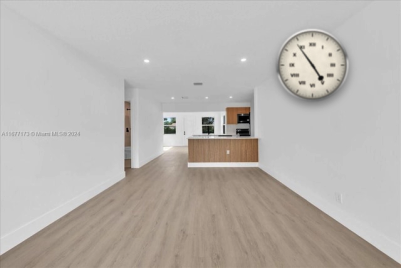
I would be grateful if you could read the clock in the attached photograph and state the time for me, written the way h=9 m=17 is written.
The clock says h=4 m=54
